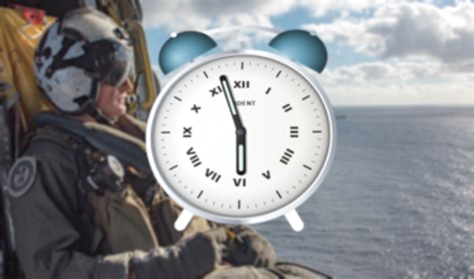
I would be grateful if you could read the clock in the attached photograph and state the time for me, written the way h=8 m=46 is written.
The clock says h=5 m=57
